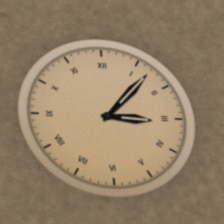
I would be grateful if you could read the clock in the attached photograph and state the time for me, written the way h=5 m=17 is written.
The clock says h=3 m=7
